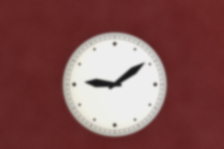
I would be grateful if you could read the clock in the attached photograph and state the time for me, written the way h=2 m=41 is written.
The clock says h=9 m=9
